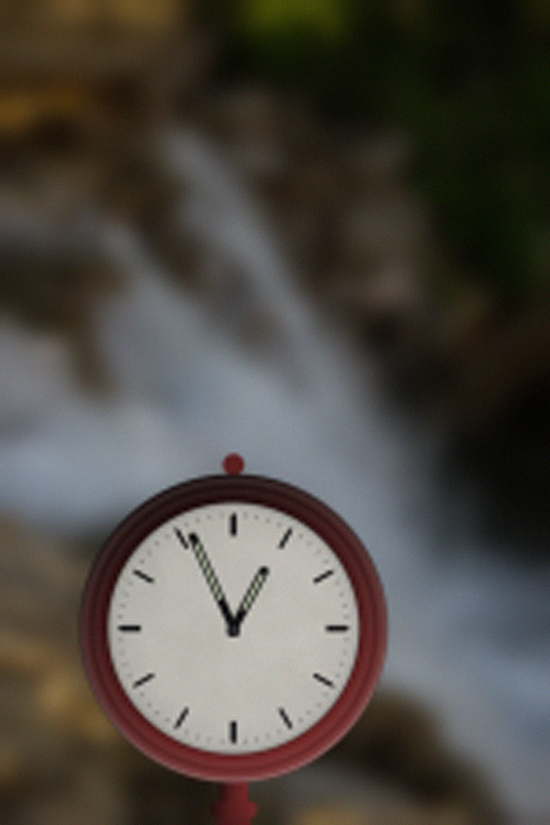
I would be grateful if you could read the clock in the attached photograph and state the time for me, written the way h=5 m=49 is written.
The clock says h=12 m=56
